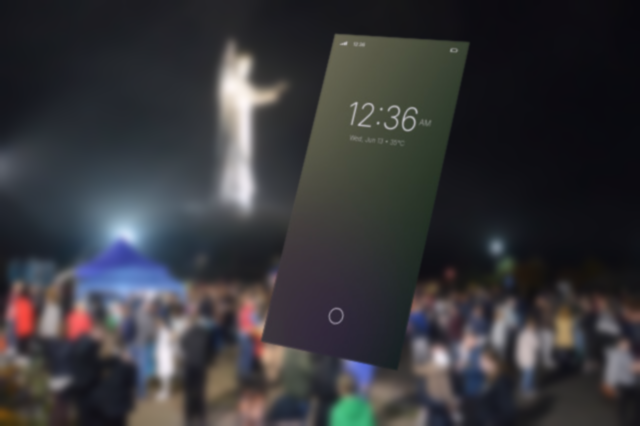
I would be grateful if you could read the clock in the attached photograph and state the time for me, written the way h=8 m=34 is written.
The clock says h=12 m=36
